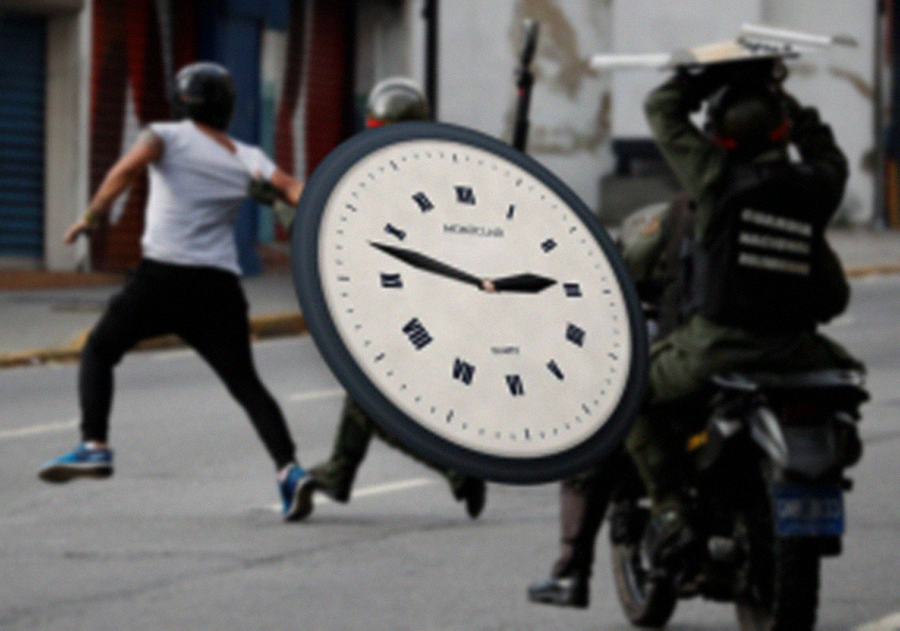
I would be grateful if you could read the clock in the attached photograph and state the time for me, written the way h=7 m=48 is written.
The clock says h=2 m=48
